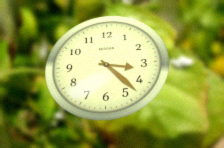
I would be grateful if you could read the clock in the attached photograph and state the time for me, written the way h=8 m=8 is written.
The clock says h=3 m=23
